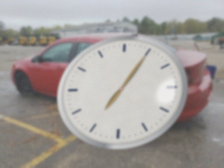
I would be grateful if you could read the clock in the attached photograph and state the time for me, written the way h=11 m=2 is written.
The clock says h=7 m=5
